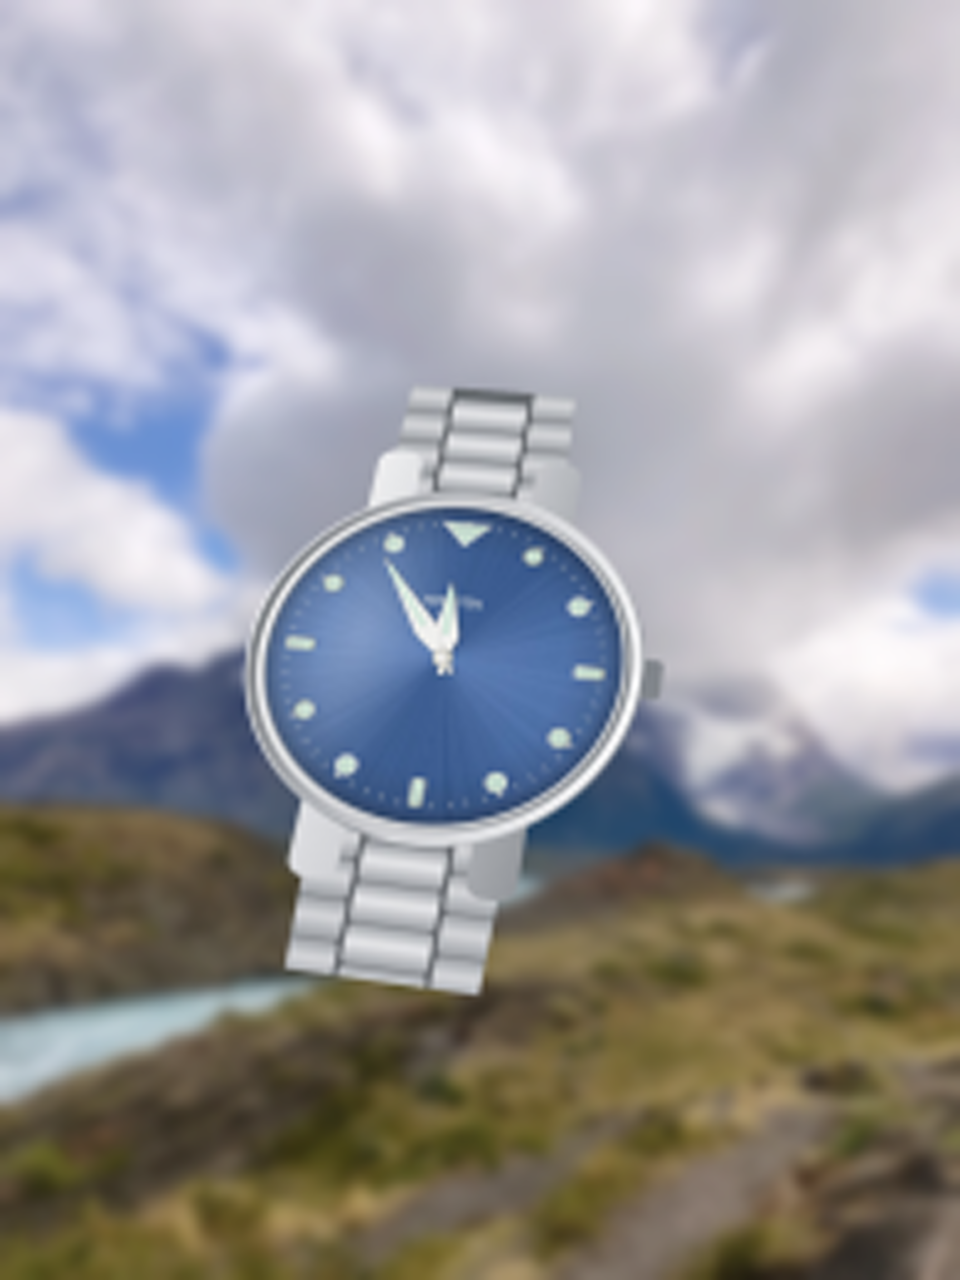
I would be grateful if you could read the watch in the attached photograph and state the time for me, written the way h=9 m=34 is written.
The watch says h=11 m=54
